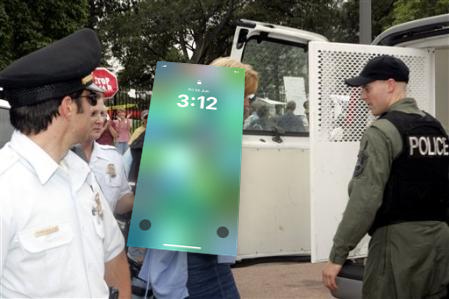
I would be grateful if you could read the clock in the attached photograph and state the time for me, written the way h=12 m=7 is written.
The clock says h=3 m=12
